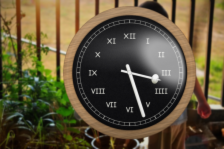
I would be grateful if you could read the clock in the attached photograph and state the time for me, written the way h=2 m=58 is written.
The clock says h=3 m=27
